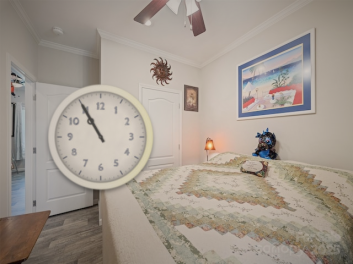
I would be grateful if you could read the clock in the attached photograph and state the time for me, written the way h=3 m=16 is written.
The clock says h=10 m=55
